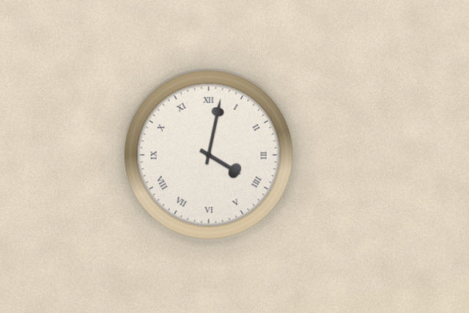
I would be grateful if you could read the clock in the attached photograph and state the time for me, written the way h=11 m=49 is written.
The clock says h=4 m=2
